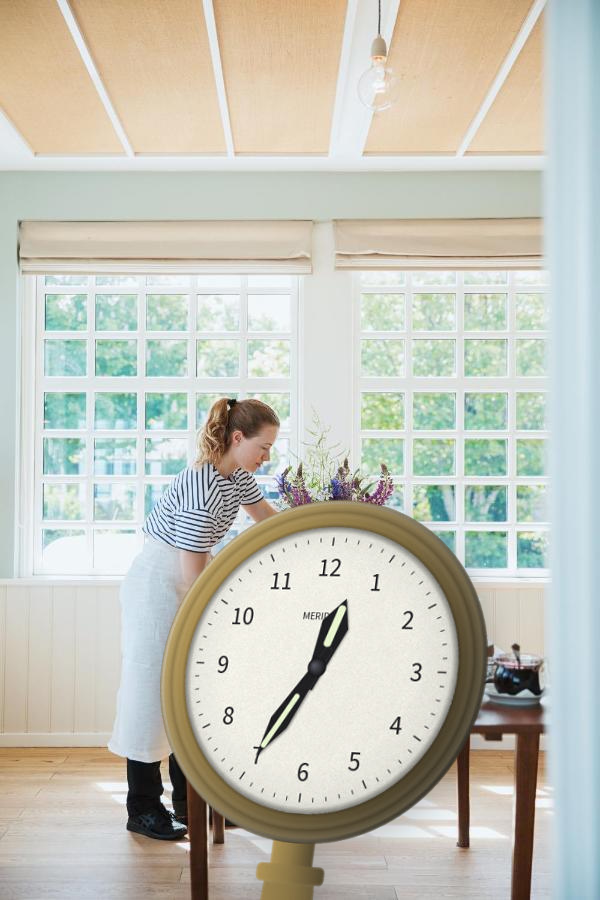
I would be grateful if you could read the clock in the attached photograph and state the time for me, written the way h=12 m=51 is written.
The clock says h=12 m=35
